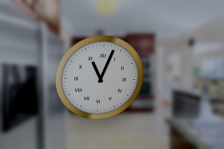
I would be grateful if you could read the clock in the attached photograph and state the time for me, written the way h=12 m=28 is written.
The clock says h=11 m=3
